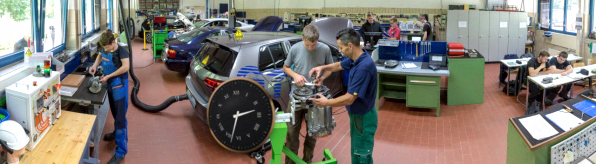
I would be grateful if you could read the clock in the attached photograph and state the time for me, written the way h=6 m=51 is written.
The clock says h=2 m=33
